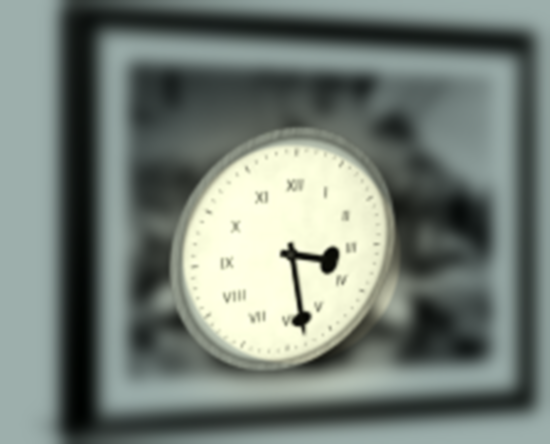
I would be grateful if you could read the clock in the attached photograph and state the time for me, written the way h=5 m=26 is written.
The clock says h=3 m=28
